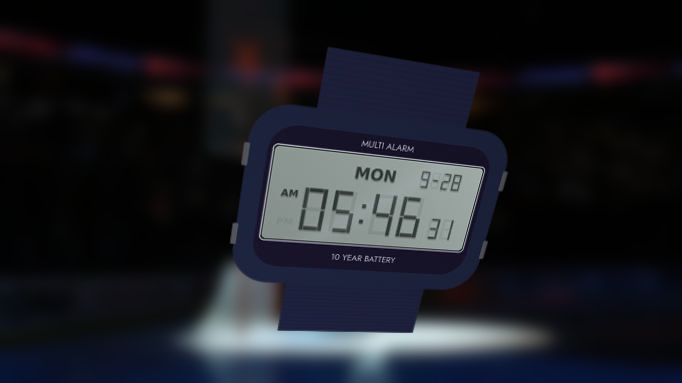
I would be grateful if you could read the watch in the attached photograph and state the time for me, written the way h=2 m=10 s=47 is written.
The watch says h=5 m=46 s=31
